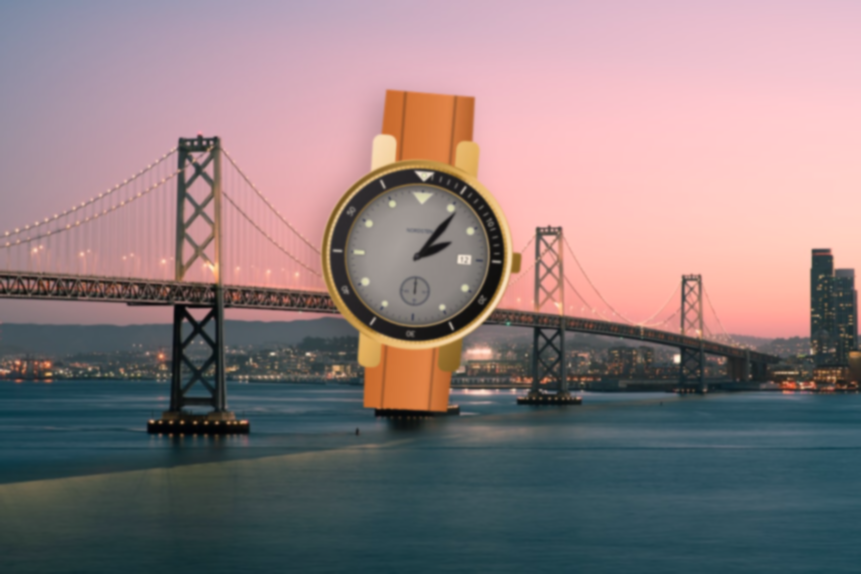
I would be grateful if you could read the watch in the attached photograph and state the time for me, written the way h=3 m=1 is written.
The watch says h=2 m=6
